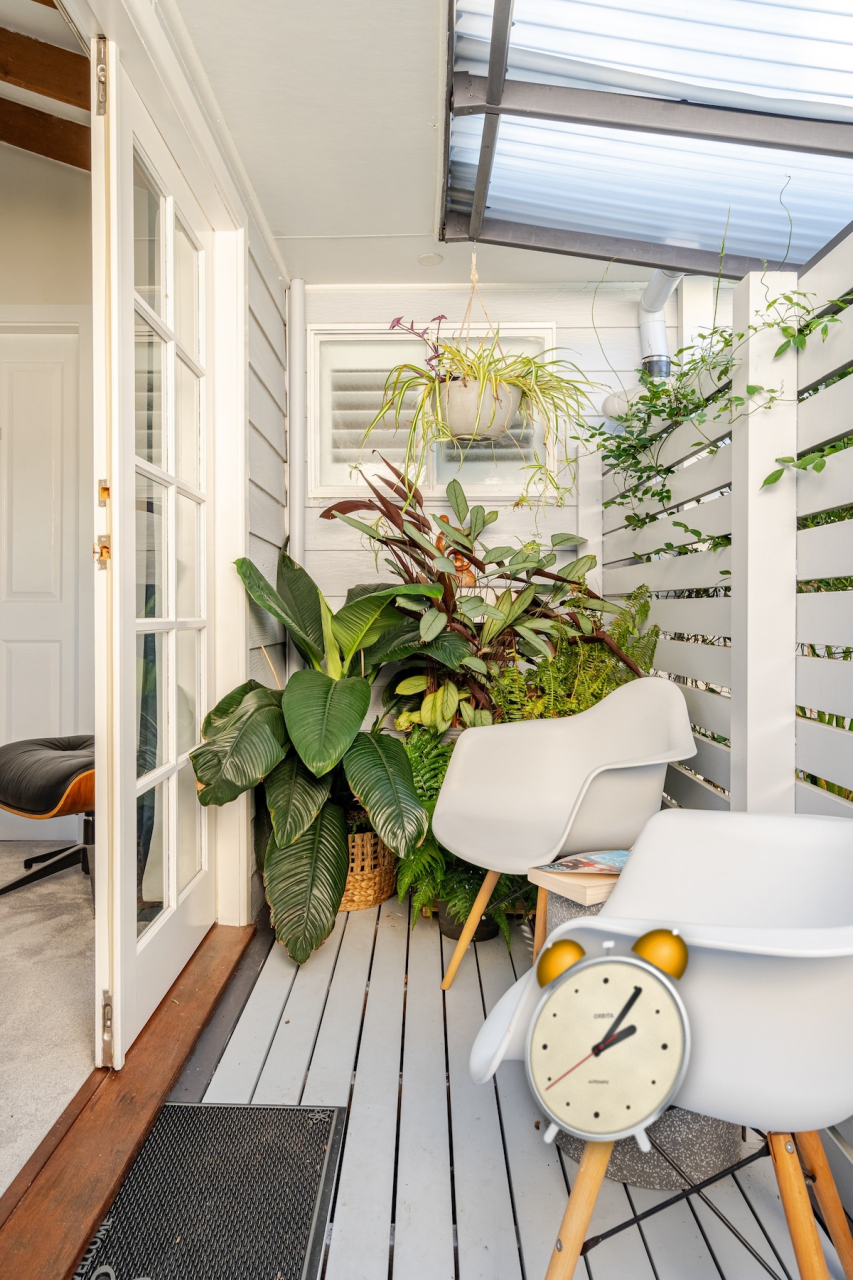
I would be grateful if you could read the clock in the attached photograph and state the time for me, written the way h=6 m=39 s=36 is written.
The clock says h=2 m=5 s=39
